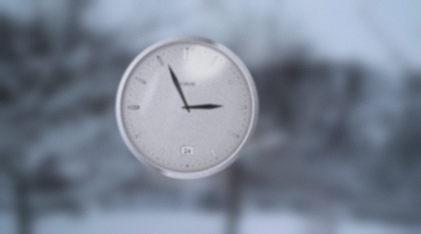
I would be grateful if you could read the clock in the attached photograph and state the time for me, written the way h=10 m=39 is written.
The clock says h=2 m=56
